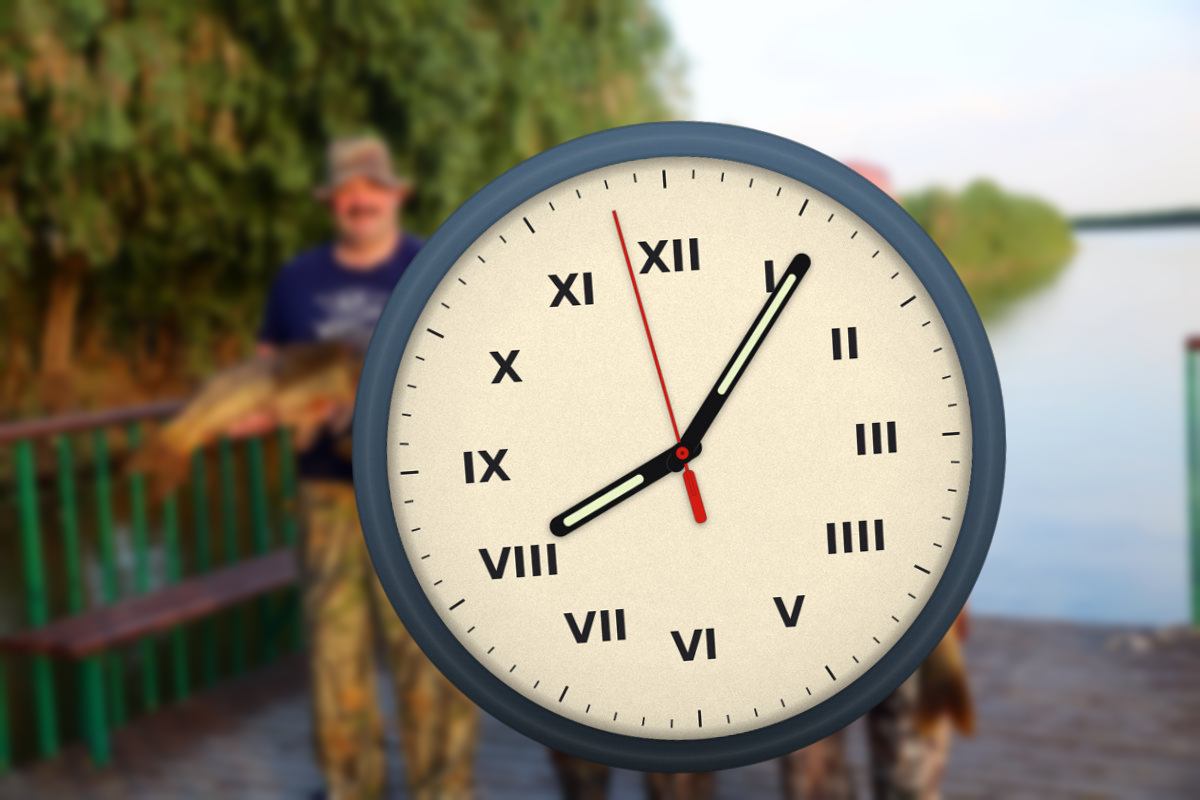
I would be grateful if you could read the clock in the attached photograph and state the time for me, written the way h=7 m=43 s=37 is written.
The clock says h=8 m=5 s=58
